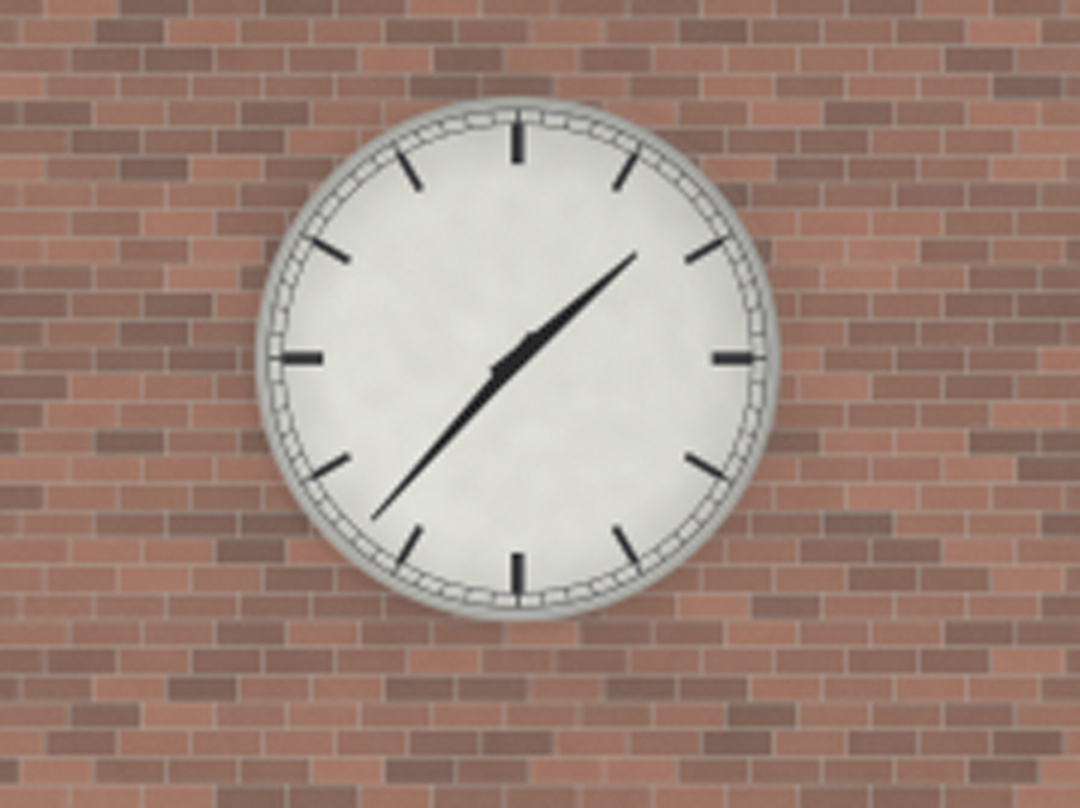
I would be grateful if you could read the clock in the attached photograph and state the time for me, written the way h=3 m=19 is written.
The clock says h=1 m=37
